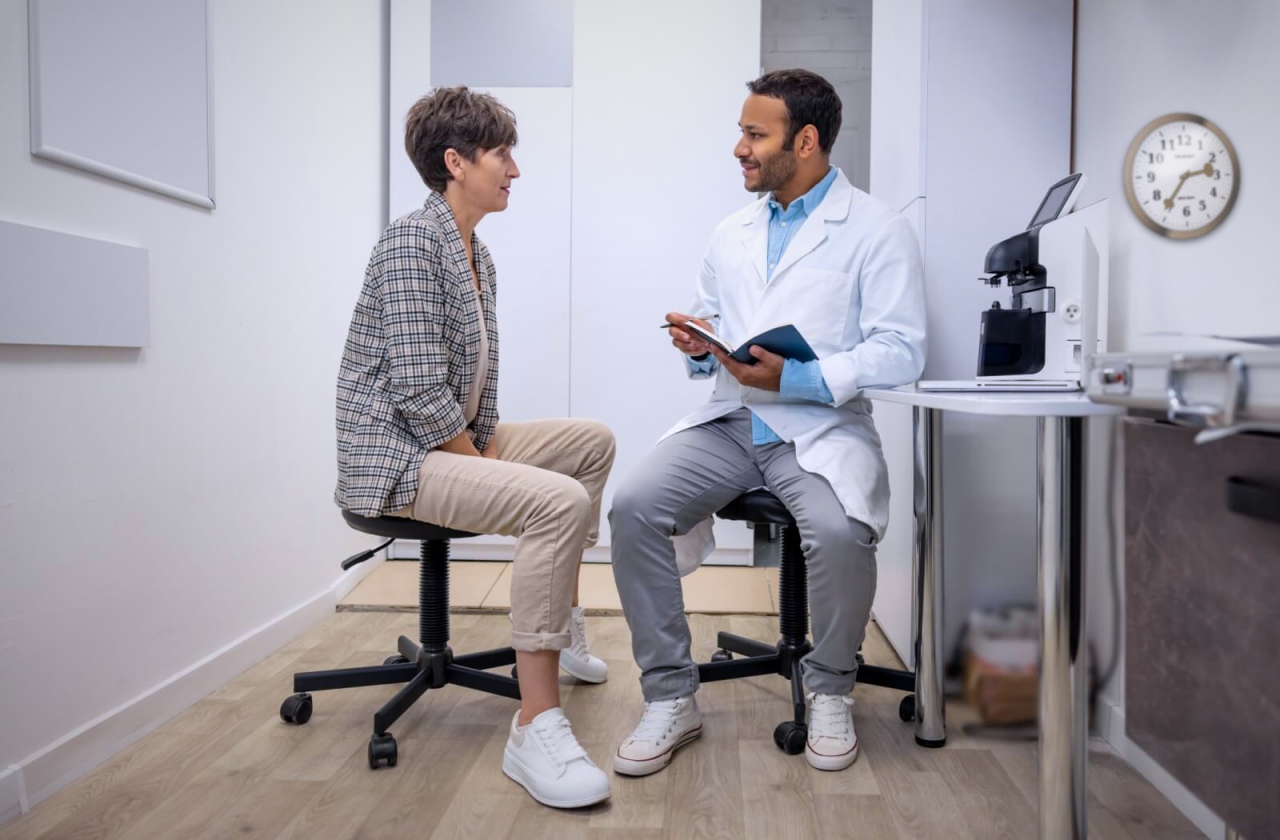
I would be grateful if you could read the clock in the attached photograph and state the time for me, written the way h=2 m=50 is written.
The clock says h=2 m=36
